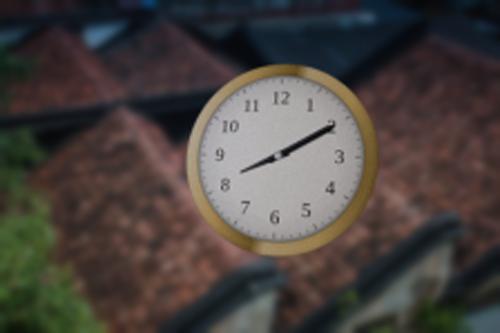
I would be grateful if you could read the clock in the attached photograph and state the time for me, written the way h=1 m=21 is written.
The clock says h=8 m=10
